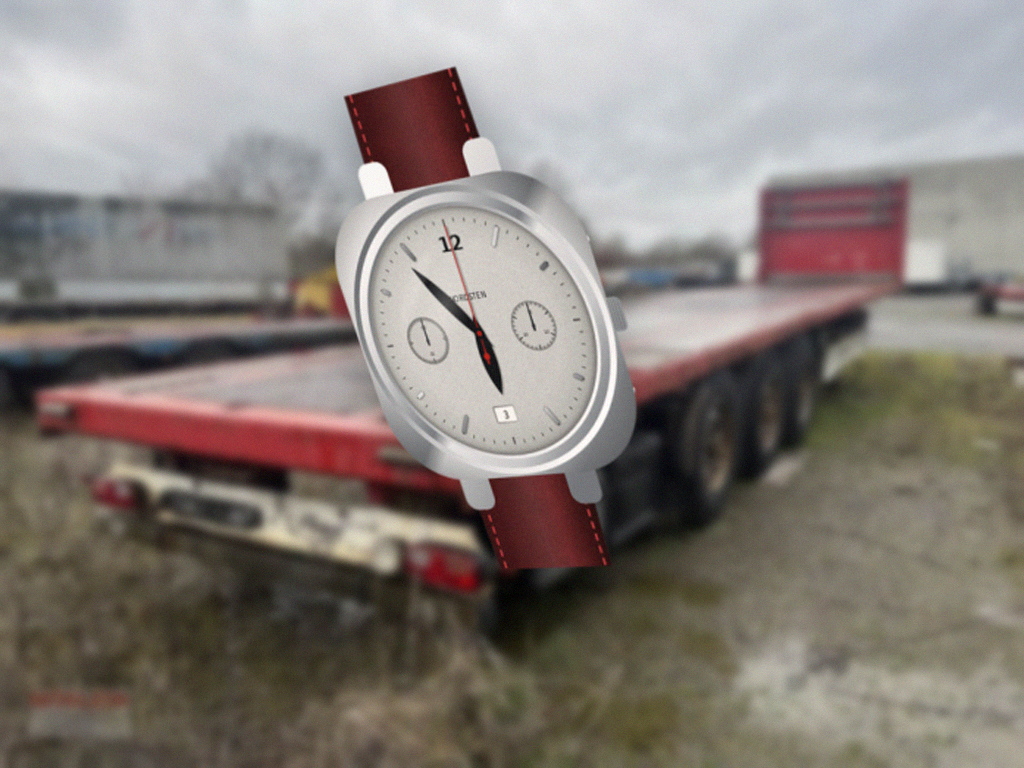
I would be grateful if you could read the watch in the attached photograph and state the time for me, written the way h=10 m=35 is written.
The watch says h=5 m=54
